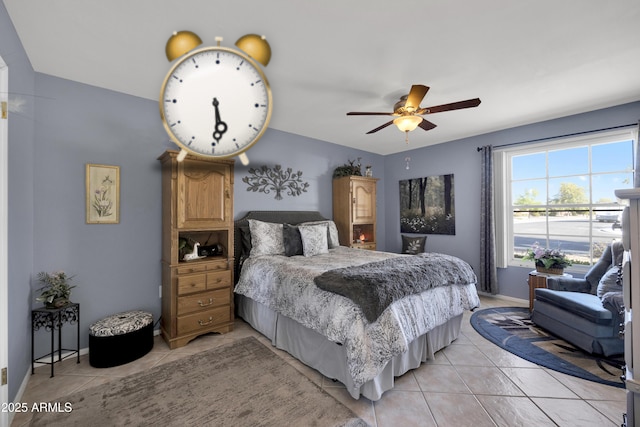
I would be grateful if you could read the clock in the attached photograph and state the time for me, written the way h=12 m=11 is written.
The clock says h=5 m=29
